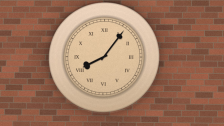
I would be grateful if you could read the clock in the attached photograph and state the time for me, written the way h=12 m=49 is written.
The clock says h=8 m=6
